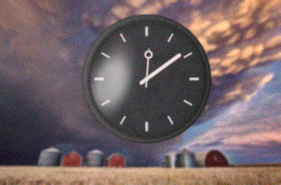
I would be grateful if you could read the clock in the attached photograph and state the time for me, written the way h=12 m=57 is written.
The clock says h=12 m=9
